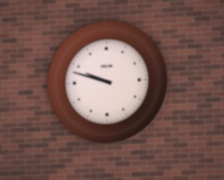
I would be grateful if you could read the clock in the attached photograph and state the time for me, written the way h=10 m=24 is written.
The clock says h=9 m=48
